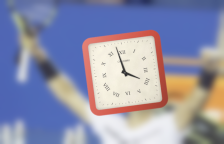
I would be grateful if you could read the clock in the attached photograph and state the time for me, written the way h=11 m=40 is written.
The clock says h=3 m=58
